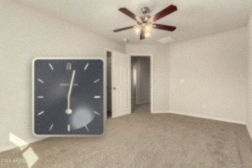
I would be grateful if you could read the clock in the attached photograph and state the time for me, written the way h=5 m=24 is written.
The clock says h=6 m=2
